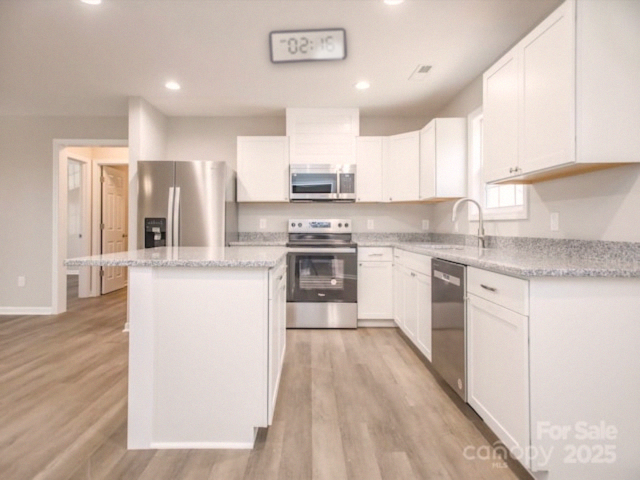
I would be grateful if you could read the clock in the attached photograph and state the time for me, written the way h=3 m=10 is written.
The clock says h=2 m=16
